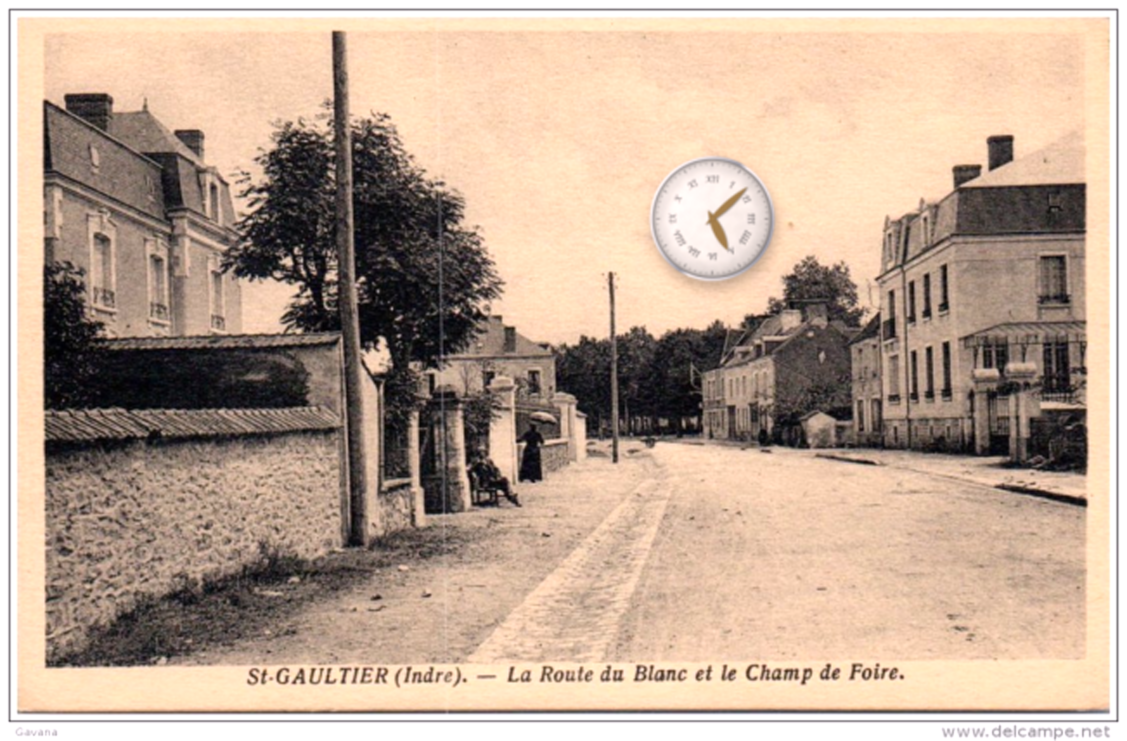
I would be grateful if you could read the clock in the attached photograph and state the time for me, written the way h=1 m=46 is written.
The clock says h=5 m=8
